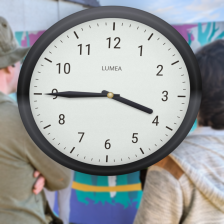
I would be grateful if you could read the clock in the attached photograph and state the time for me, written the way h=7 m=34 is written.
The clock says h=3 m=45
